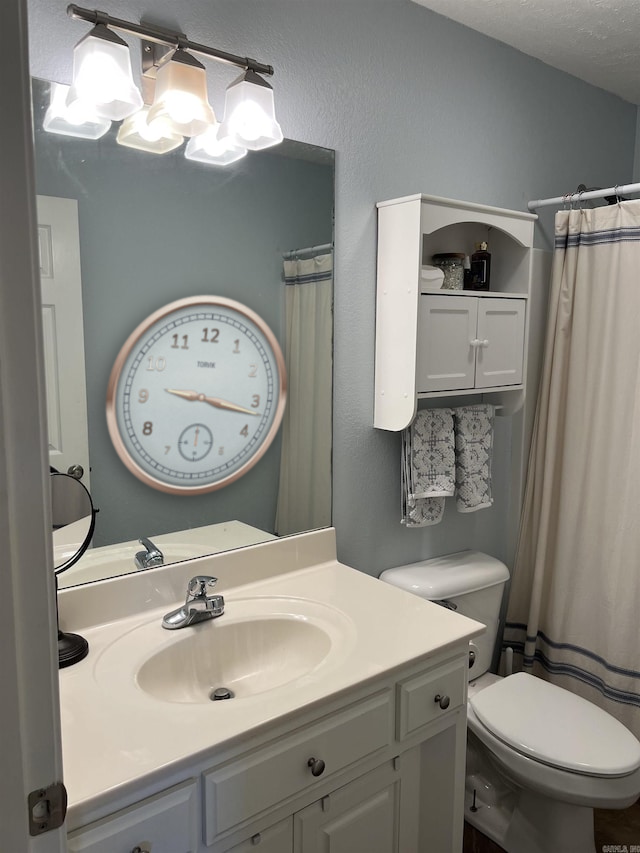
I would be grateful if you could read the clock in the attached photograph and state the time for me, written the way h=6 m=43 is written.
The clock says h=9 m=17
